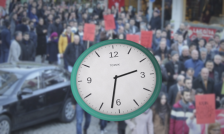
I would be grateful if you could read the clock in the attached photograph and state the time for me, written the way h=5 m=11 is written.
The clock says h=2 m=32
